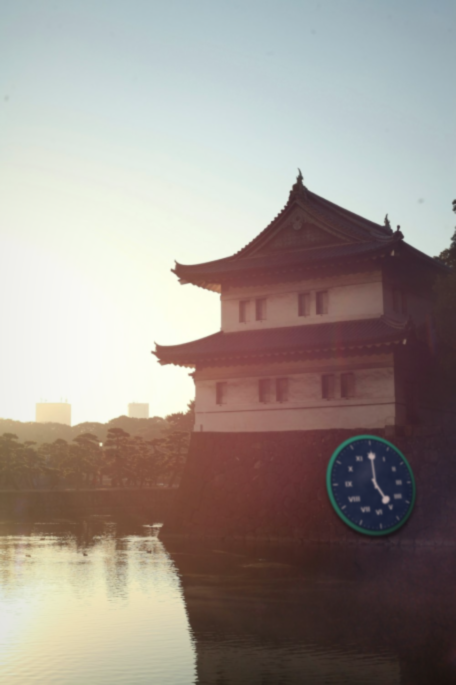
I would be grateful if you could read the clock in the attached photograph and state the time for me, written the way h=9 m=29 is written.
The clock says h=5 m=0
